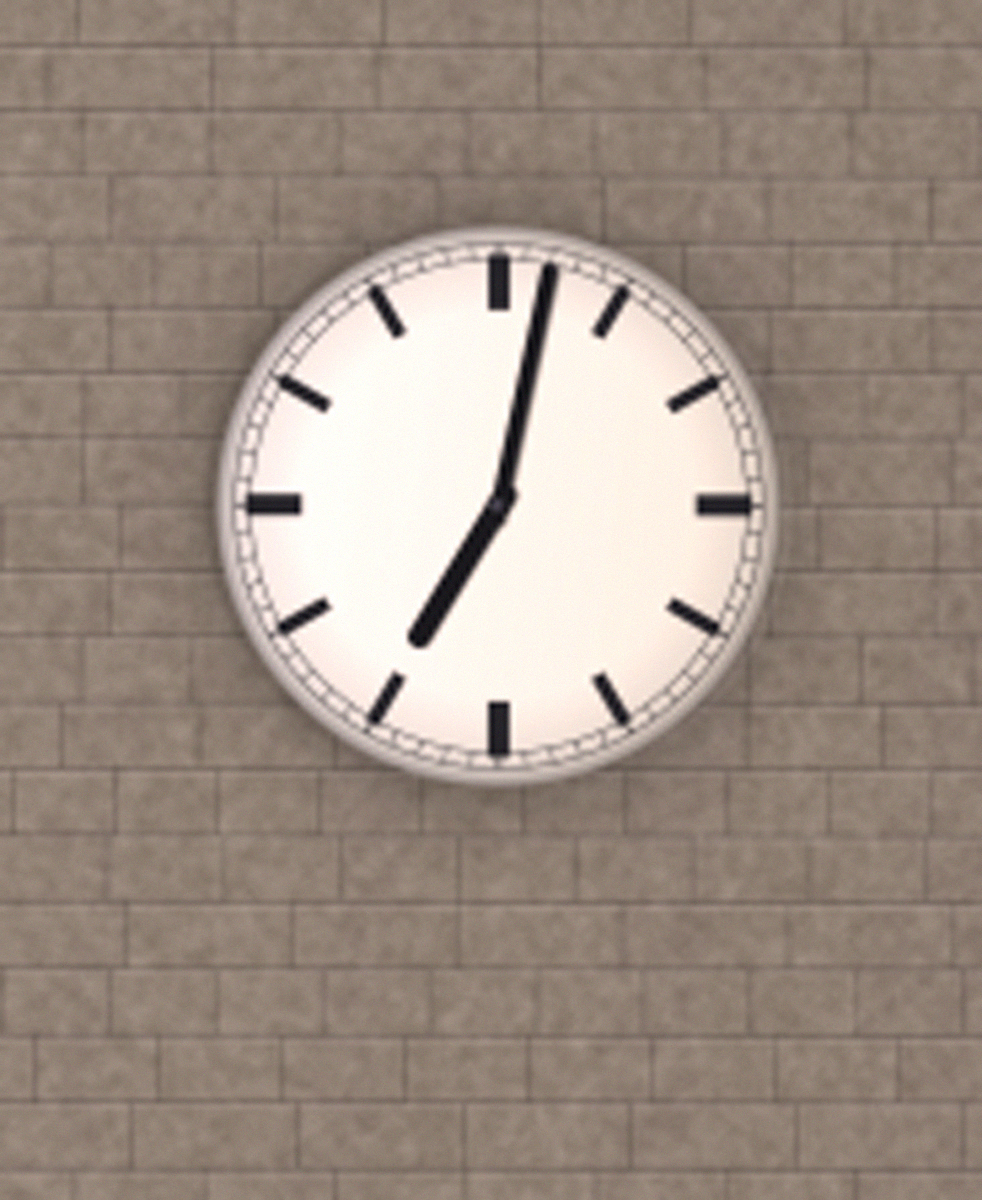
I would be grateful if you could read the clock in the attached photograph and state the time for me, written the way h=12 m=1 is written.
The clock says h=7 m=2
